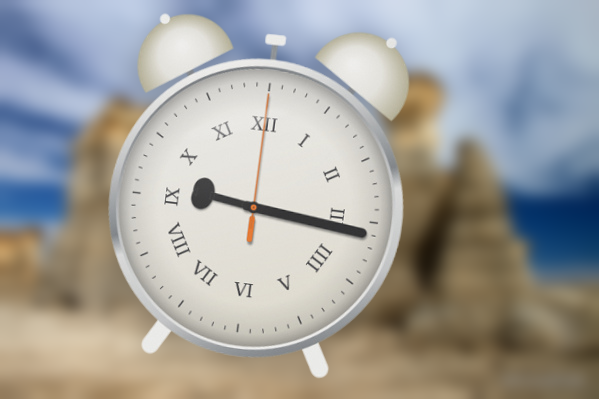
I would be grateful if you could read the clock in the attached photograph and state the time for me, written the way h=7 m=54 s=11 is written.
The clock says h=9 m=16 s=0
